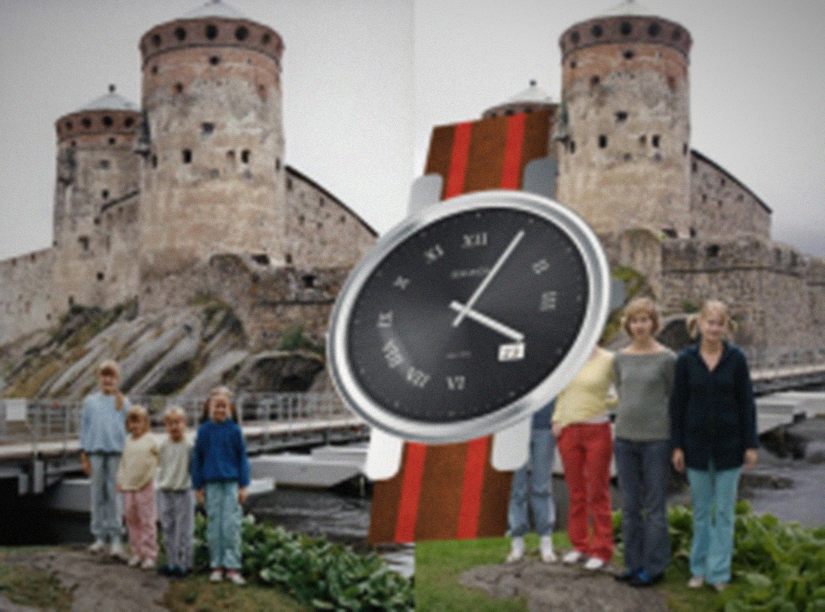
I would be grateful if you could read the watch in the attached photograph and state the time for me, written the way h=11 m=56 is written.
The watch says h=4 m=5
